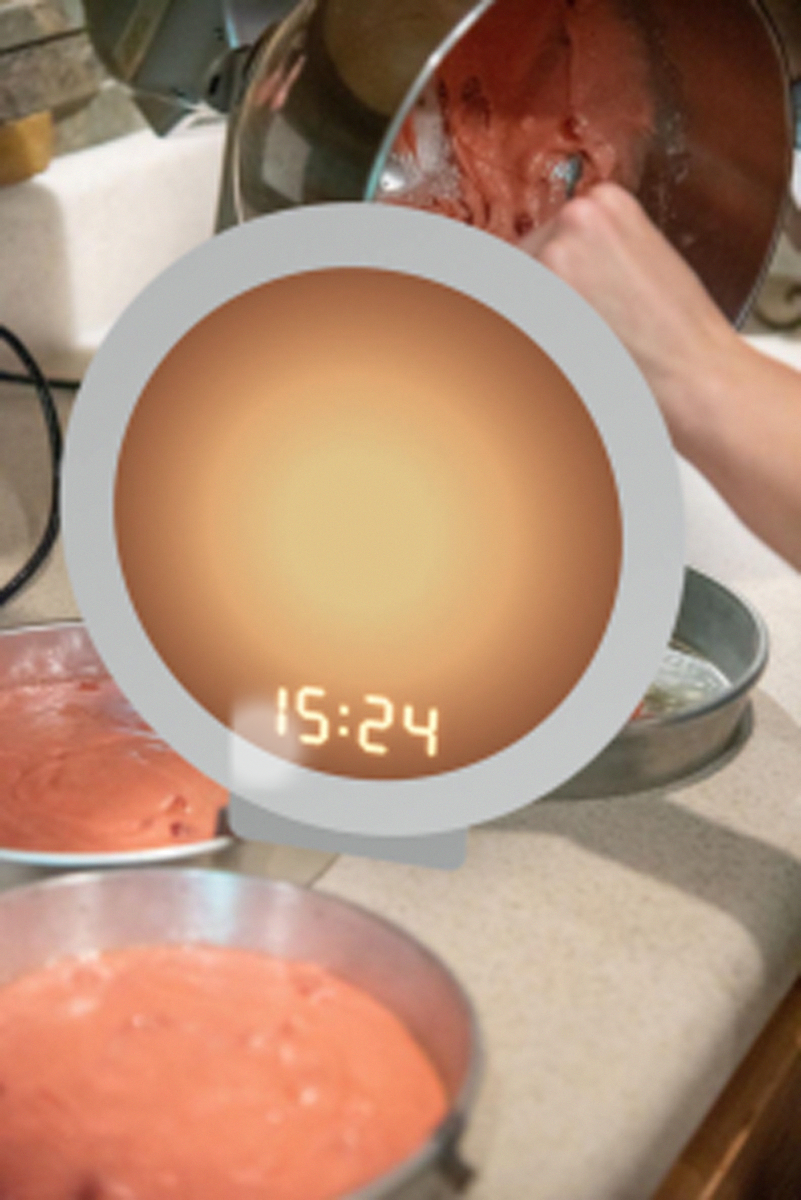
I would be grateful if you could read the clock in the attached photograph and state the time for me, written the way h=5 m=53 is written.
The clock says h=15 m=24
